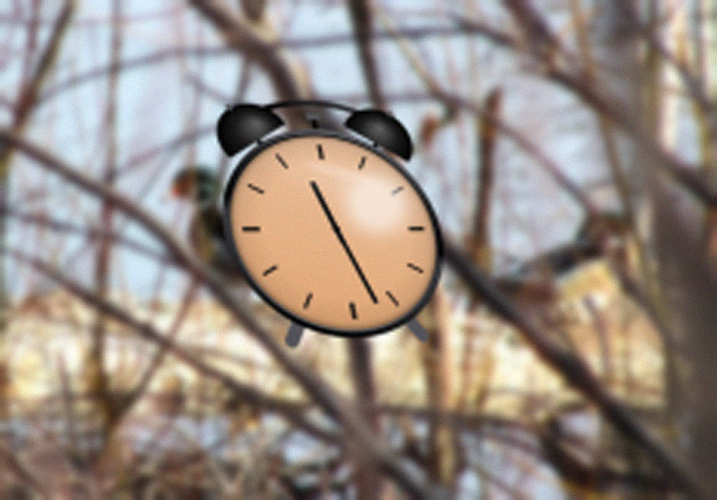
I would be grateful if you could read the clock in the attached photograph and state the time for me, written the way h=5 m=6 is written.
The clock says h=11 m=27
